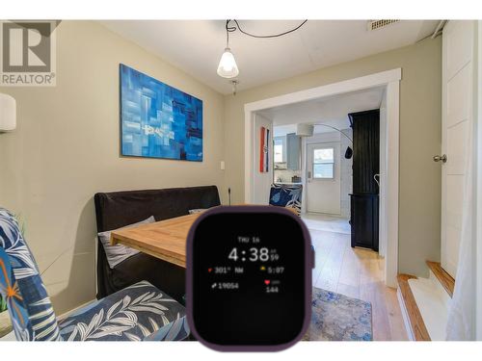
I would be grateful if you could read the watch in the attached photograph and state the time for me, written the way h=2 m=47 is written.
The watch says h=4 m=38
